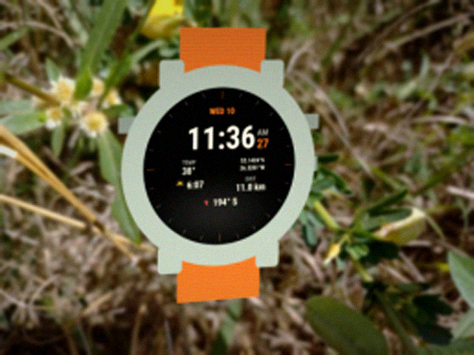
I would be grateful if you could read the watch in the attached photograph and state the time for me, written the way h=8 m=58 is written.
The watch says h=11 m=36
